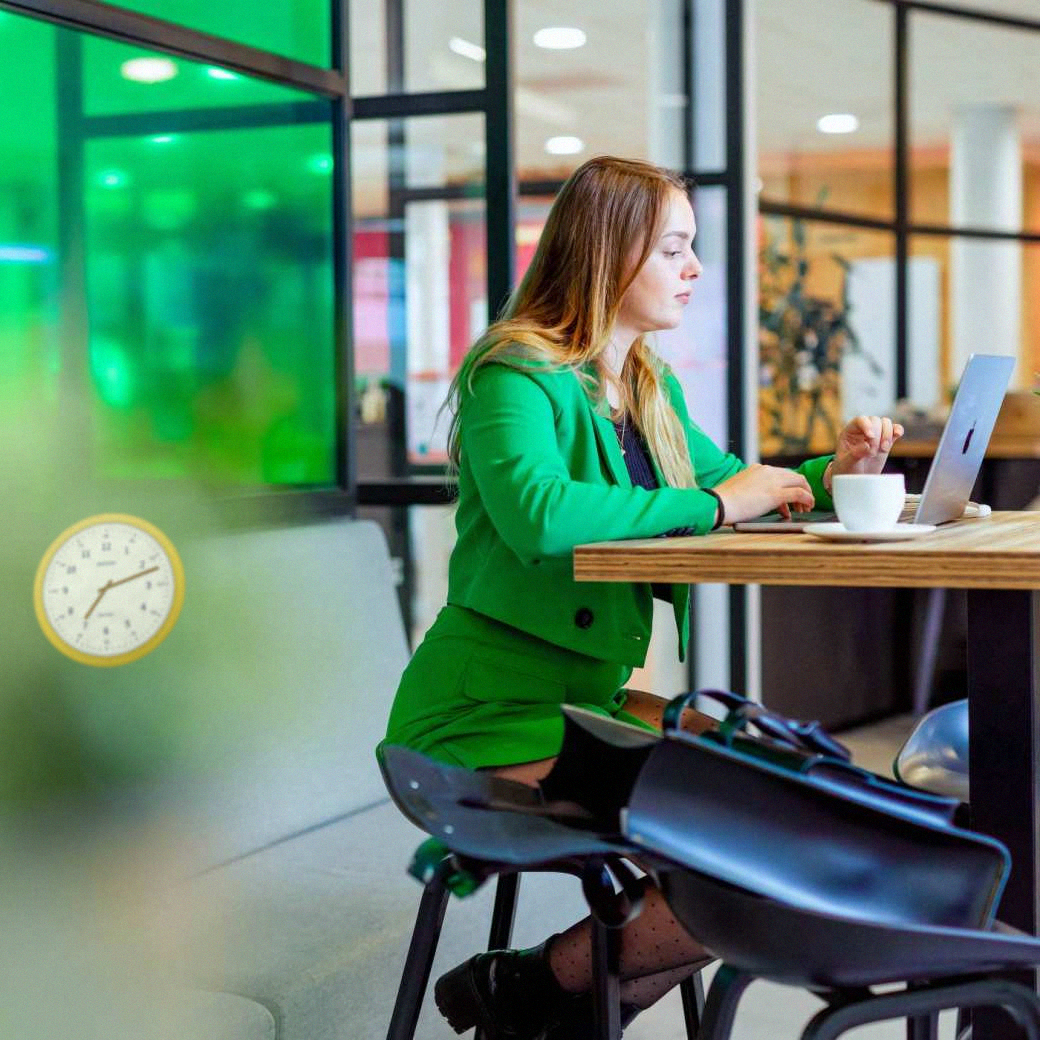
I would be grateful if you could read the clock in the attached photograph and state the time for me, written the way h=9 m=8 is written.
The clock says h=7 m=12
